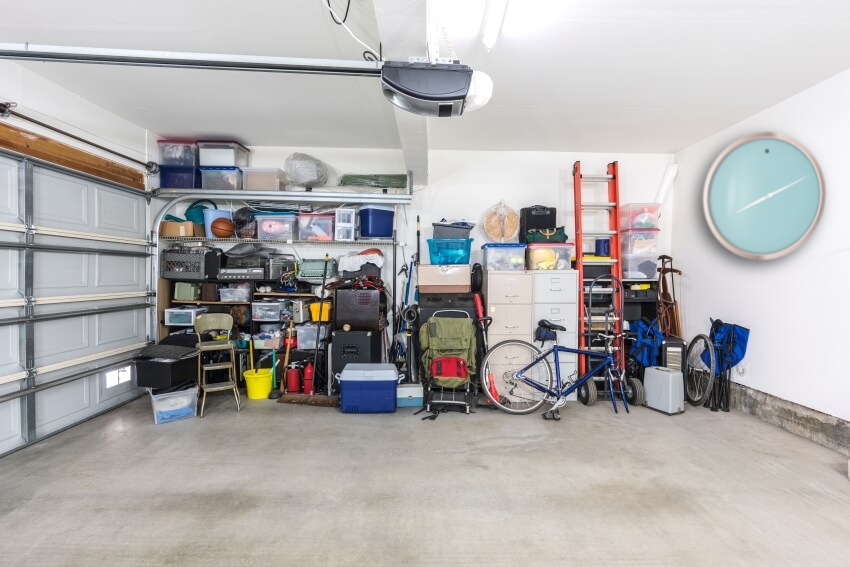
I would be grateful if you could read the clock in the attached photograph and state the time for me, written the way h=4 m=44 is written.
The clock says h=8 m=11
